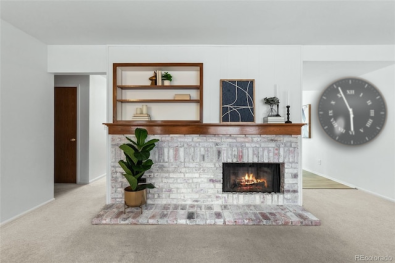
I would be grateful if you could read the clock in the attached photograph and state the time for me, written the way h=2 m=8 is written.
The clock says h=5 m=56
